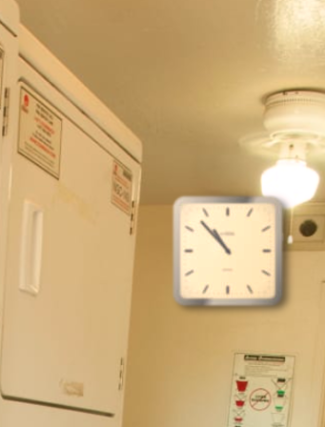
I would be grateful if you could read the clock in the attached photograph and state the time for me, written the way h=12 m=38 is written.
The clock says h=10 m=53
